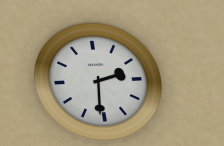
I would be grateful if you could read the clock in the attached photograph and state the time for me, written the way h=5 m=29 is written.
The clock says h=2 m=31
